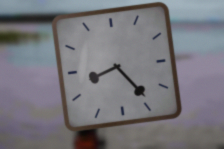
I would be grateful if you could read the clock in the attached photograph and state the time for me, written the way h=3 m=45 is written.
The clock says h=8 m=24
